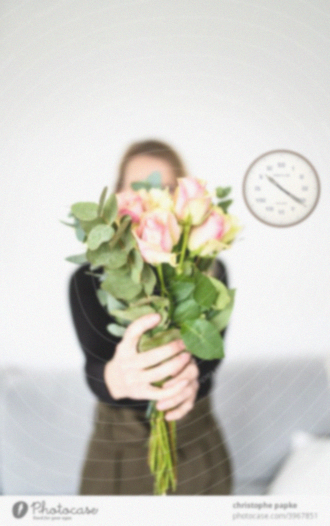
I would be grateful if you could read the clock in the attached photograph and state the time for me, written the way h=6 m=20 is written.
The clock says h=10 m=21
